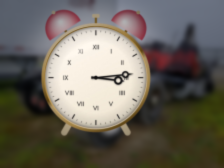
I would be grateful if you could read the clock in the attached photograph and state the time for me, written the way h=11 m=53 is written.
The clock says h=3 m=14
